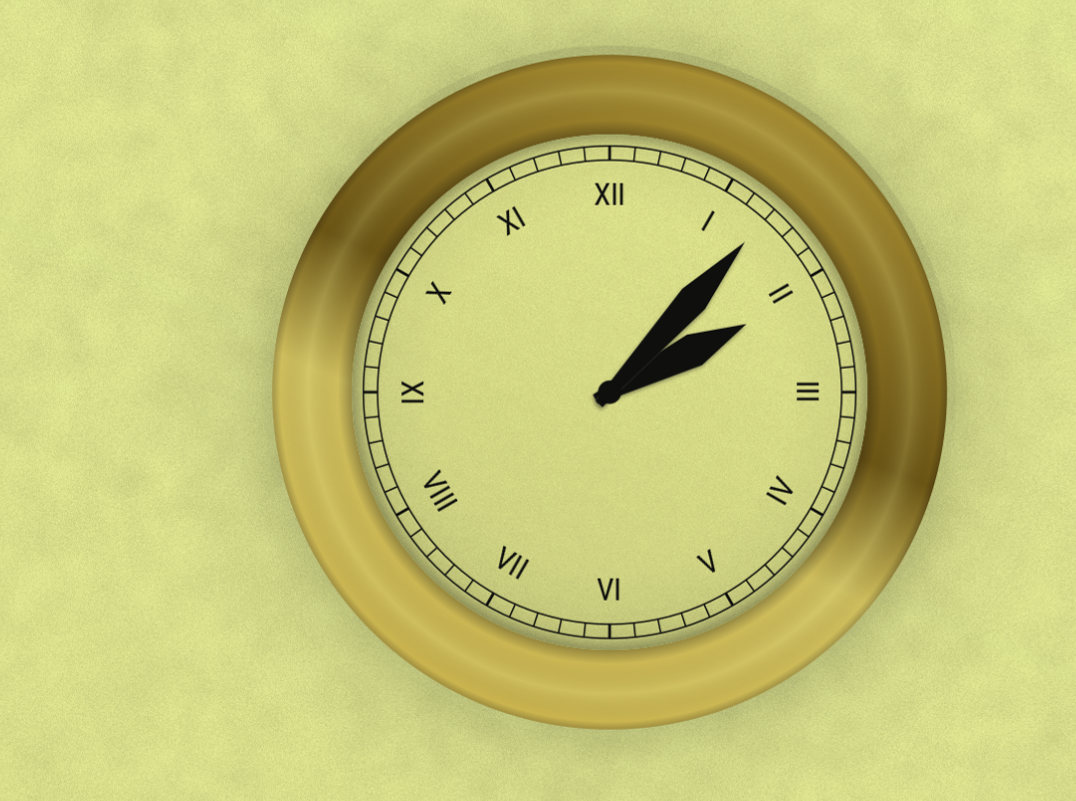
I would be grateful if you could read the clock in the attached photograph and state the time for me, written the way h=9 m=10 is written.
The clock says h=2 m=7
